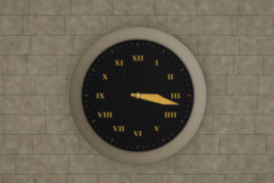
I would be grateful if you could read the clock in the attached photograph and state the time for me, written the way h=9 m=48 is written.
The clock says h=3 m=17
